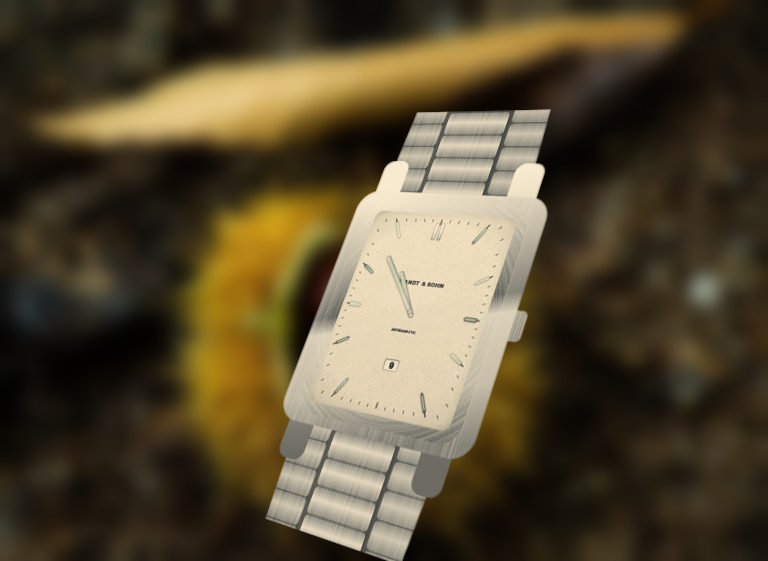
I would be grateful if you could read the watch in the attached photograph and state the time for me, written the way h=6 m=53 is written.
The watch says h=10 m=53
